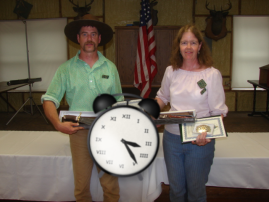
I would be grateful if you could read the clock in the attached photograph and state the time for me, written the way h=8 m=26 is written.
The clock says h=3 m=24
